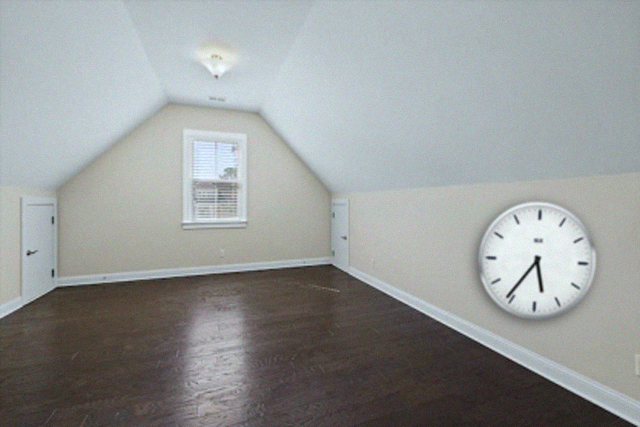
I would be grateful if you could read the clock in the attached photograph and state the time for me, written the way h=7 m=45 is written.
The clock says h=5 m=36
